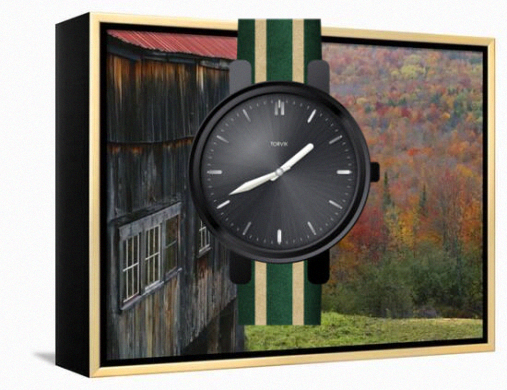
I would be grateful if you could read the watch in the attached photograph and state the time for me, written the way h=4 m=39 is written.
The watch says h=1 m=41
